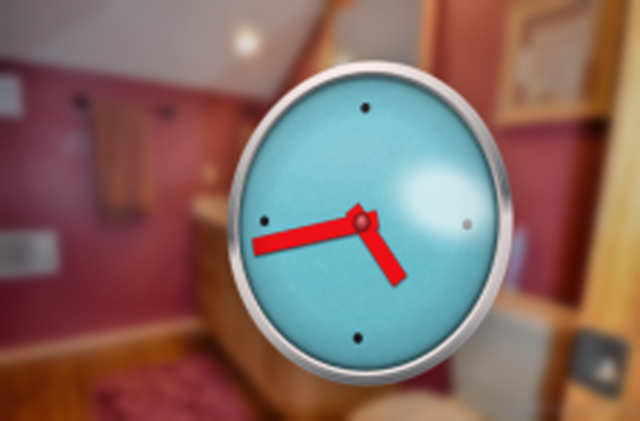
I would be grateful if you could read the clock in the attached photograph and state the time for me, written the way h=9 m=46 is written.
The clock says h=4 m=43
